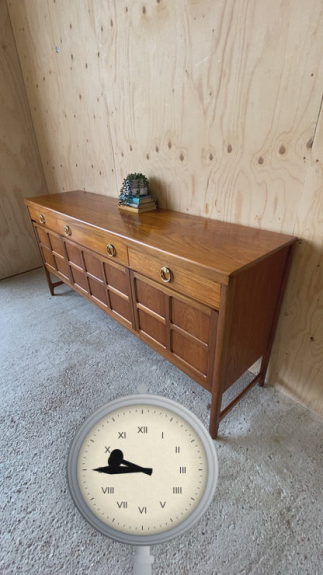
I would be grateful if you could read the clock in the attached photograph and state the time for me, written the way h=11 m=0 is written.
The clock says h=9 m=45
